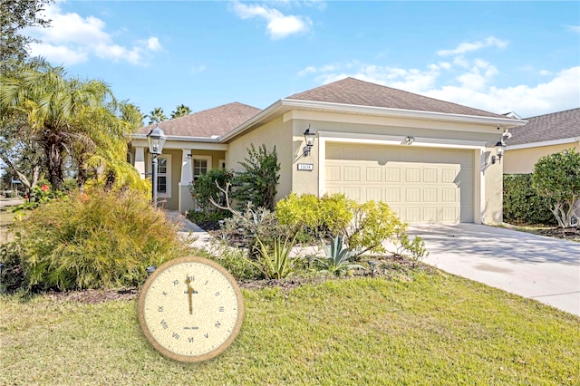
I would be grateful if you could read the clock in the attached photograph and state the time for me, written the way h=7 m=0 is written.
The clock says h=11 m=59
